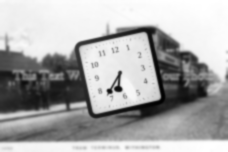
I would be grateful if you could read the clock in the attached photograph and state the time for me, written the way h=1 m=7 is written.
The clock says h=6 m=37
